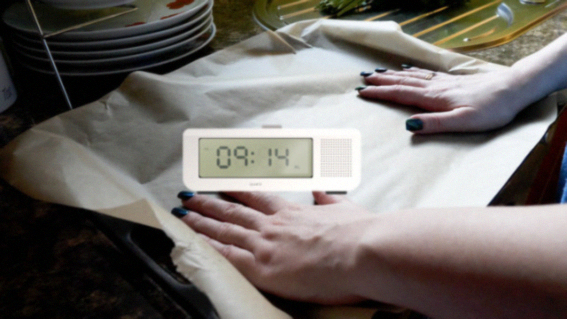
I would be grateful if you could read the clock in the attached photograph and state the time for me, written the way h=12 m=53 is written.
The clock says h=9 m=14
